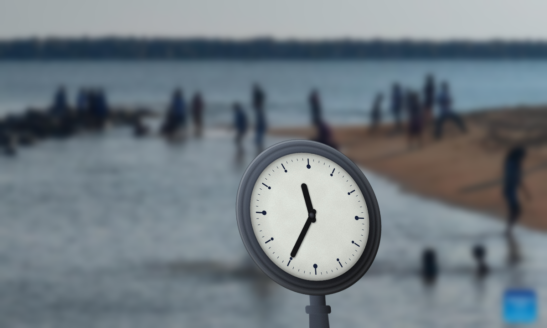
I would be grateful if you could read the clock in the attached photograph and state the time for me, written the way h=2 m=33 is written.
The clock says h=11 m=35
